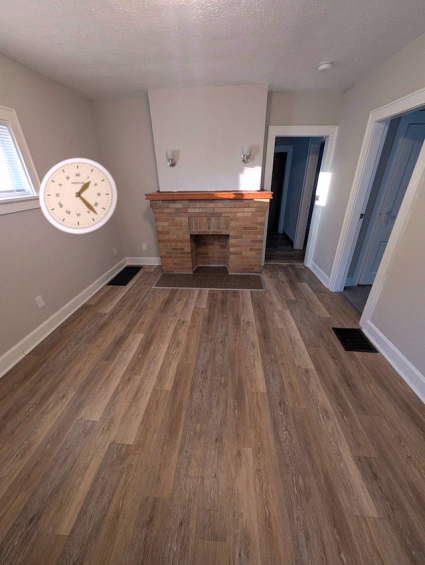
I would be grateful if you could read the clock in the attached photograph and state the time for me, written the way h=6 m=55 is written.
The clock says h=1 m=23
